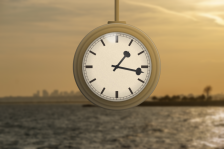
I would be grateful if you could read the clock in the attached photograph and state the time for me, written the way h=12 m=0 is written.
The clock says h=1 m=17
